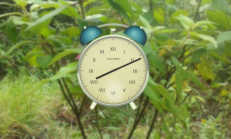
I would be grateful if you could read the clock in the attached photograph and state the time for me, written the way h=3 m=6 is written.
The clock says h=8 m=11
